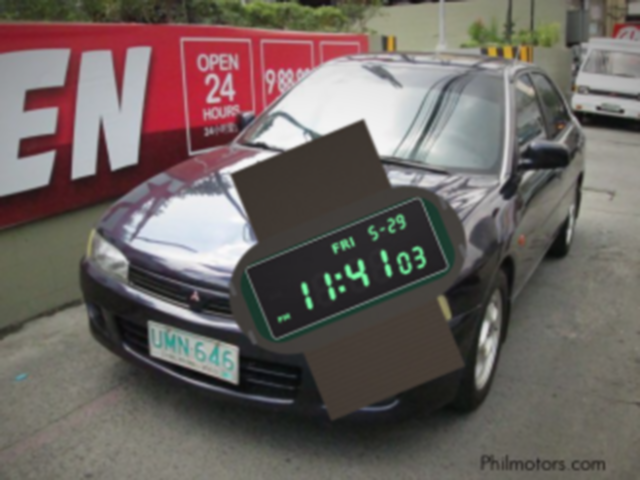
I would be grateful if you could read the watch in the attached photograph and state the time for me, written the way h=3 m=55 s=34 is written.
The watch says h=11 m=41 s=3
